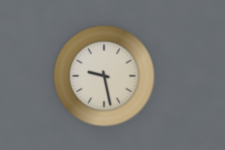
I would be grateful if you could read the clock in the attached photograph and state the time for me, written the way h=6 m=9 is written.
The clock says h=9 m=28
